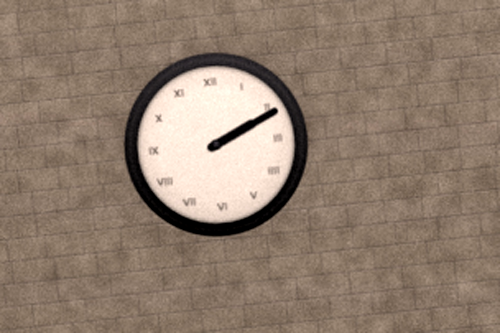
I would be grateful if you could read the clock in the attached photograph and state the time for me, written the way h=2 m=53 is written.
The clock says h=2 m=11
